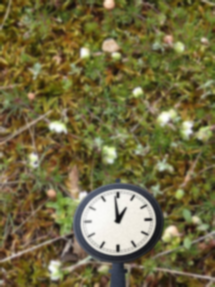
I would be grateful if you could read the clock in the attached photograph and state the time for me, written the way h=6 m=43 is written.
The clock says h=12 m=59
